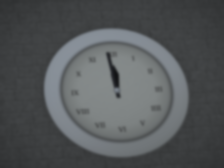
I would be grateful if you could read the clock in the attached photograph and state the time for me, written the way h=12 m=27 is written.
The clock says h=11 m=59
